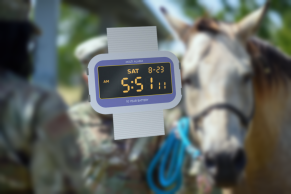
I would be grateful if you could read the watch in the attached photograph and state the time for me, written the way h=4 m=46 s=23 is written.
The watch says h=5 m=51 s=11
